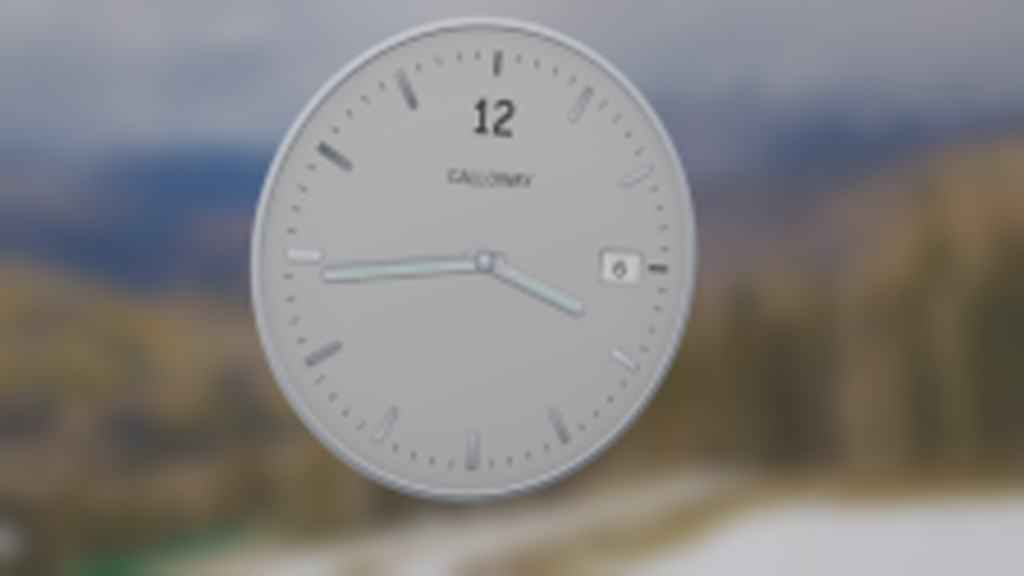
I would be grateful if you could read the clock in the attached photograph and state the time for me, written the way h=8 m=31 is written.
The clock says h=3 m=44
